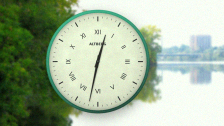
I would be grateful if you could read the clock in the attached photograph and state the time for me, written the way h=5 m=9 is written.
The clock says h=12 m=32
